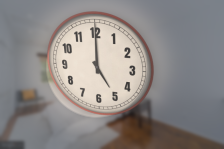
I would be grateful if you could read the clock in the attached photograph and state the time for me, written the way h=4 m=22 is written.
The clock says h=5 m=0
